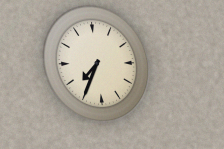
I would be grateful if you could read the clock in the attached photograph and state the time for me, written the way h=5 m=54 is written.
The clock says h=7 m=35
